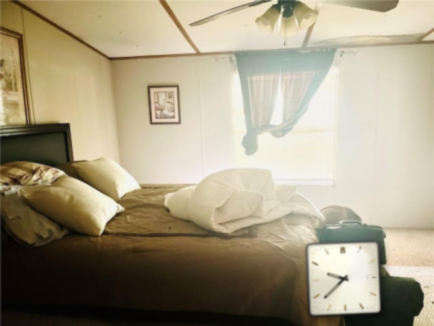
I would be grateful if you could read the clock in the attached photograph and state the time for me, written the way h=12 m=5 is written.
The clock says h=9 m=38
